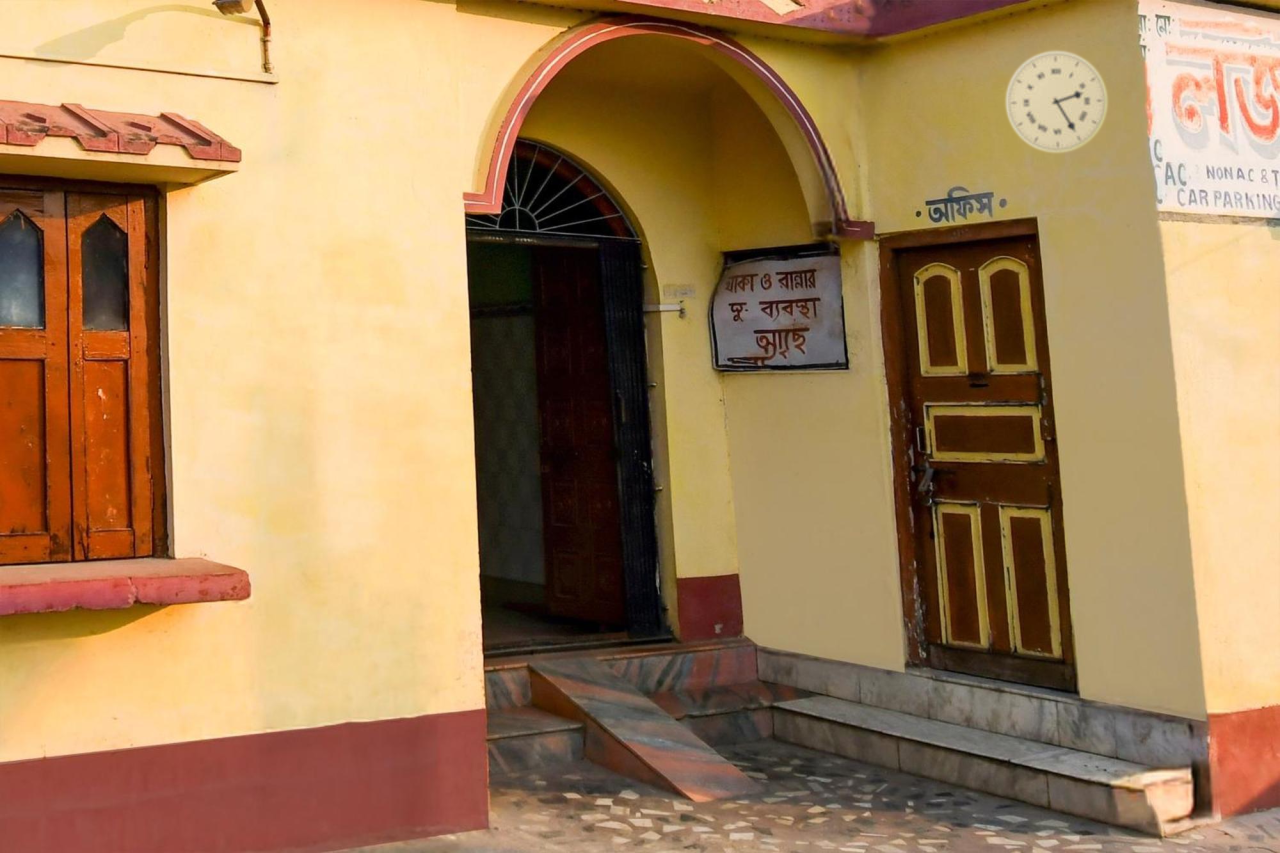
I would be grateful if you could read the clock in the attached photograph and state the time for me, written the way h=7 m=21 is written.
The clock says h=2 m=25
